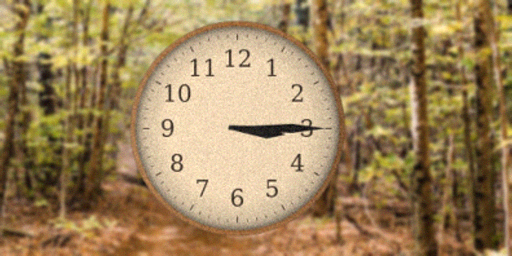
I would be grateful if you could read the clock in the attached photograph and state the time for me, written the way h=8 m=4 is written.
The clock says h=3 m=15
